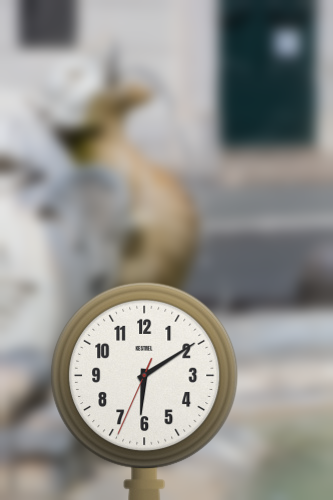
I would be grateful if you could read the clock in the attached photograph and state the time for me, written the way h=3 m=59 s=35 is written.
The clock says h=6 m=9 s=34
